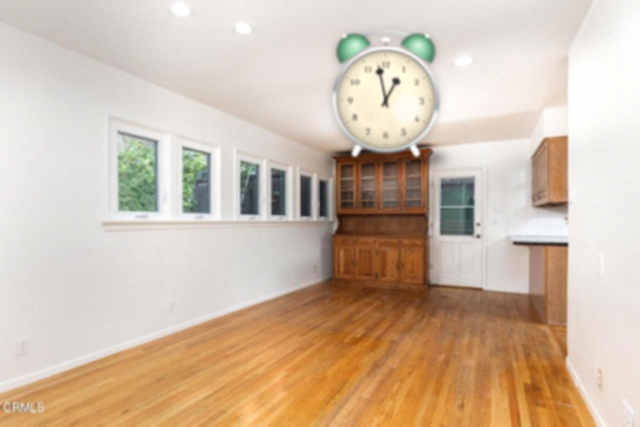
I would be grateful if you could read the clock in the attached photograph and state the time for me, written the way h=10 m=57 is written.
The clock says h=12 m=58
